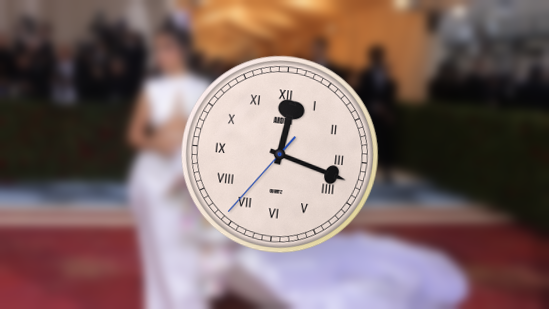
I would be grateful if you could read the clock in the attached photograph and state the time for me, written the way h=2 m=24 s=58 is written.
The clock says h=12 m=17 s=36
